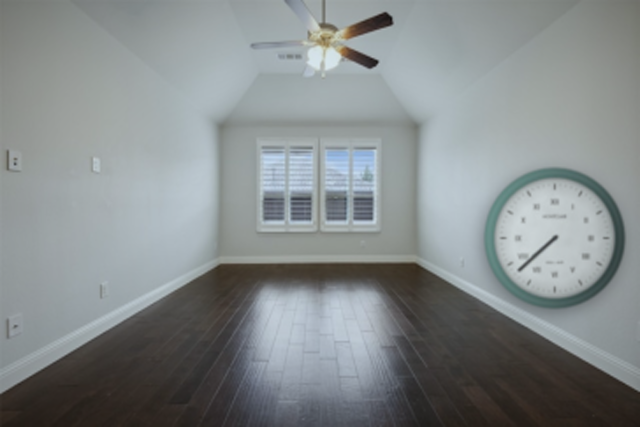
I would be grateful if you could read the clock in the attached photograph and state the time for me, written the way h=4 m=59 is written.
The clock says h=7 m=38
